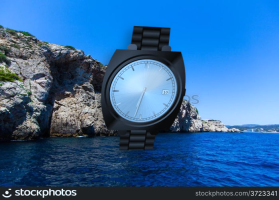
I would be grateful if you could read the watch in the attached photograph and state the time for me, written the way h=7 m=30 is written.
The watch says h=6 m=32
